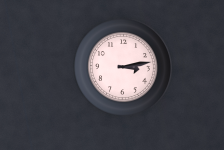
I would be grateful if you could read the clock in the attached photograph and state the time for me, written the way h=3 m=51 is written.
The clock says h=3 m=13
